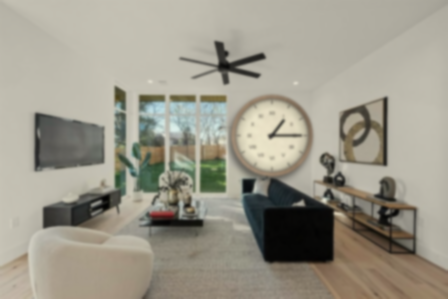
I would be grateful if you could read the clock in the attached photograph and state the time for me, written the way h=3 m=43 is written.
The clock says h=1 m=15
